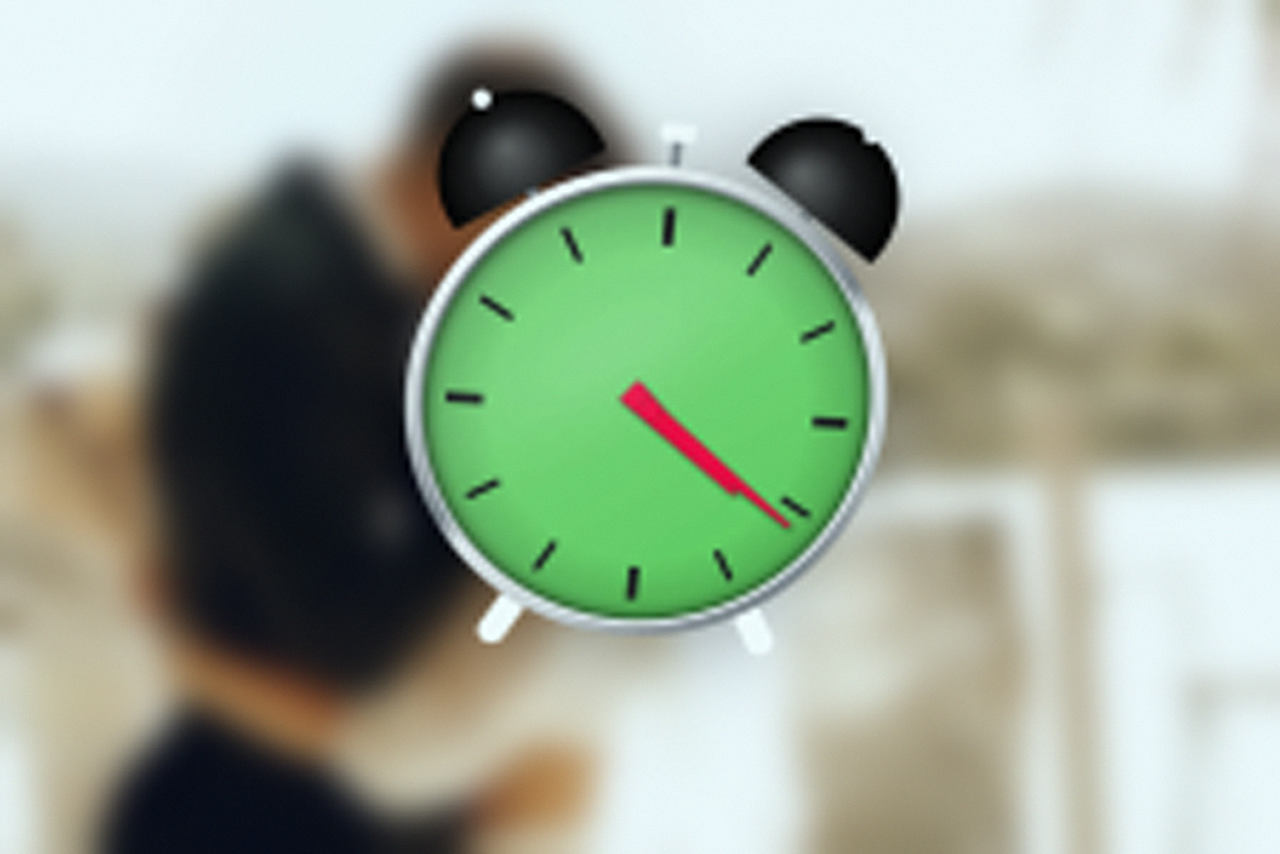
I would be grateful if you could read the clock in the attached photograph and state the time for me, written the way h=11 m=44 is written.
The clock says h=4 m=21
